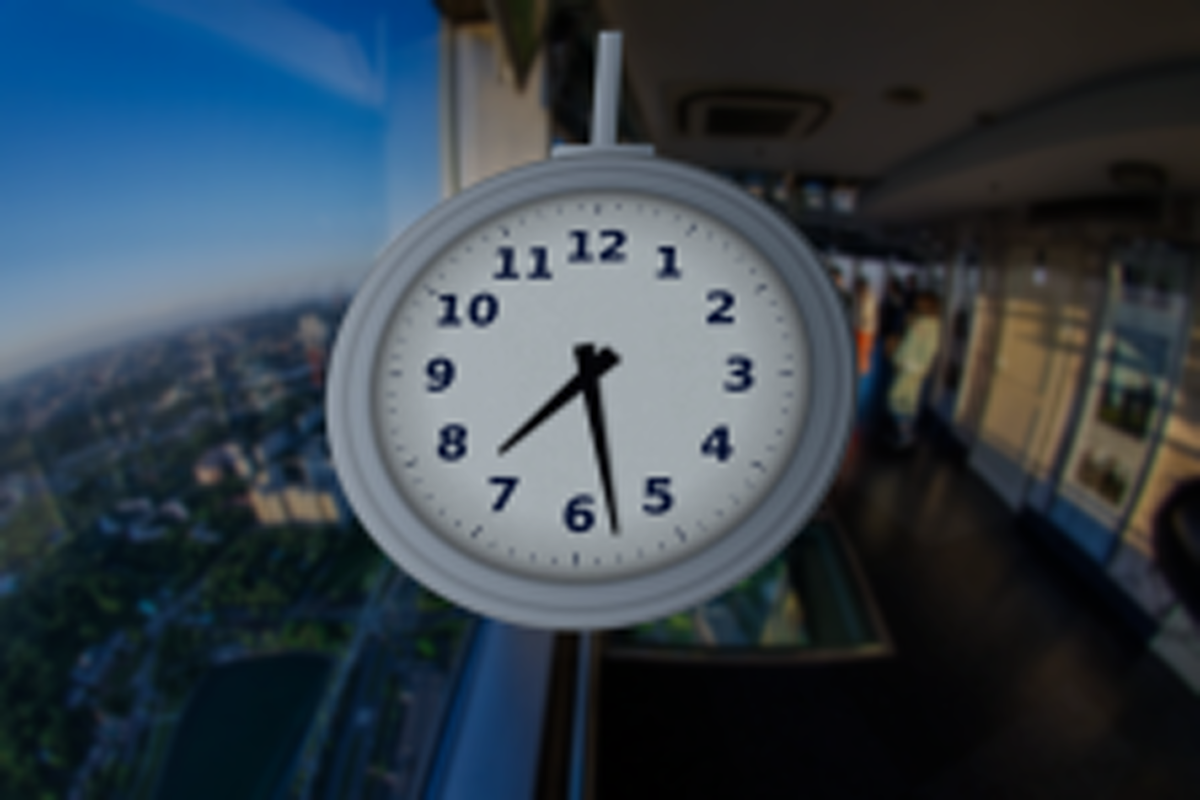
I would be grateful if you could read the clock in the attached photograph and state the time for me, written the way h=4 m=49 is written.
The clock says h=7 m=28
